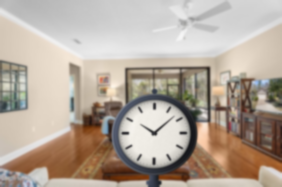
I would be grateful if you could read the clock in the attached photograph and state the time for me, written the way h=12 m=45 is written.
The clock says h=10 m=8
